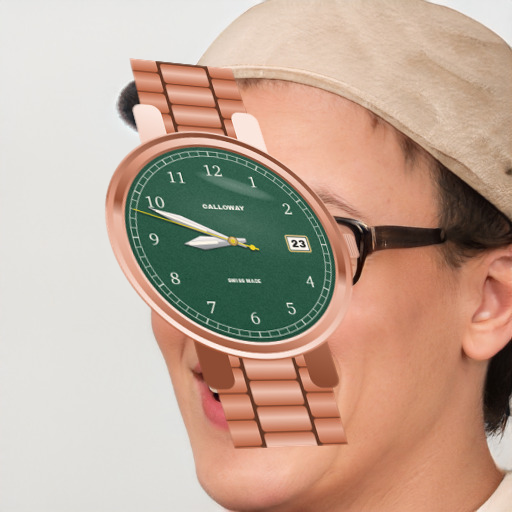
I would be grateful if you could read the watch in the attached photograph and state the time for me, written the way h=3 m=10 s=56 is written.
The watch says h=8 m=48 s=48
